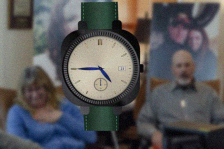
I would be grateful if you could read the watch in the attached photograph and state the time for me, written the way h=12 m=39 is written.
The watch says h=4 m=45
